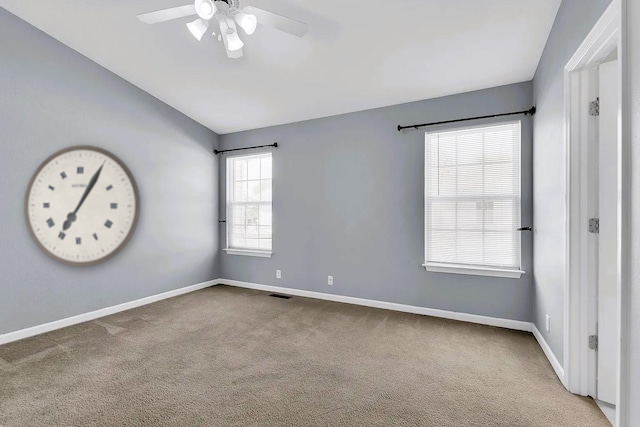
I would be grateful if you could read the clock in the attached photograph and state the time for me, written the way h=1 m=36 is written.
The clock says h=7 m=5
